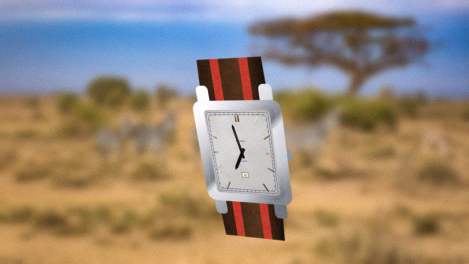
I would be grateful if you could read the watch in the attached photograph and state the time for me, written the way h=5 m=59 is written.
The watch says h=6 m=58
